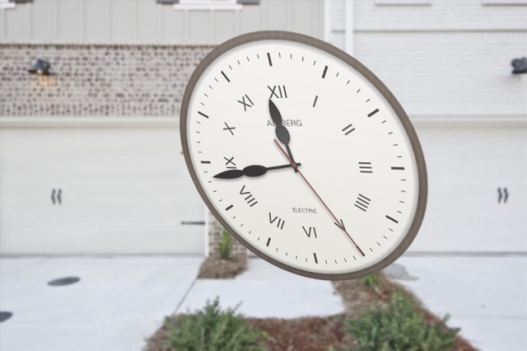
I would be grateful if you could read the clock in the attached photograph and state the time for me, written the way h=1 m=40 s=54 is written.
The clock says h=11 m=43 s=25
